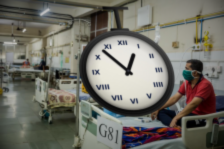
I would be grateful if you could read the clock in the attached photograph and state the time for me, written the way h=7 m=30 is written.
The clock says h=12 m=53
